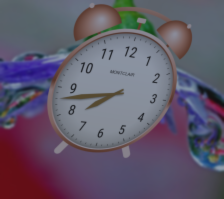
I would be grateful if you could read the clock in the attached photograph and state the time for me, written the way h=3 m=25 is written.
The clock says h=7 m=43
